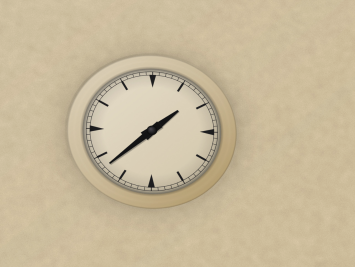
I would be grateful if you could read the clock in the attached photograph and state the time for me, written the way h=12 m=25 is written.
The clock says h=1 m=38
